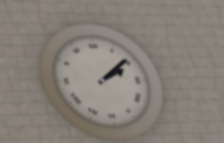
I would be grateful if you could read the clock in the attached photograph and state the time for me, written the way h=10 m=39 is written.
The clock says h=2 m=9
